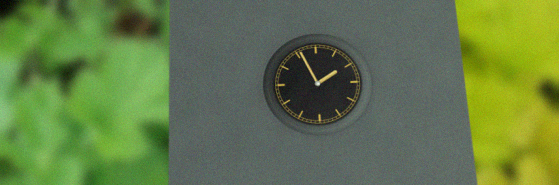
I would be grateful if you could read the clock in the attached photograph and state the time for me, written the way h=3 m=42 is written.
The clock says h=1 m=56
